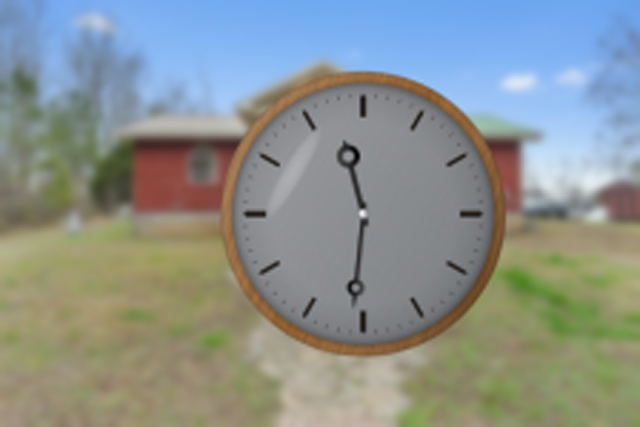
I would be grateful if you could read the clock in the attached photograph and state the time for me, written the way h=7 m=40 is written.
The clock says h=11 m=31
